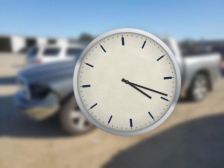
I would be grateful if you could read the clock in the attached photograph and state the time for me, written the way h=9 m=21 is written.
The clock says h=4 m=19
